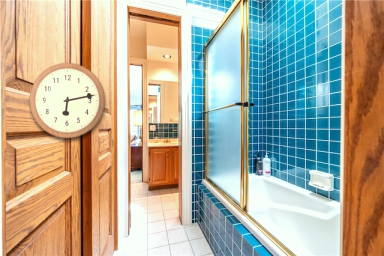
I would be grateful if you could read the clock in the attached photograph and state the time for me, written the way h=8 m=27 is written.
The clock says h=6 m=13
